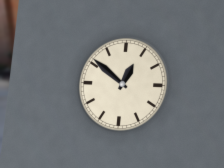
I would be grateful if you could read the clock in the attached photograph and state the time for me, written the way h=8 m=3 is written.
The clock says h=12 m=51
